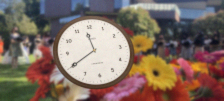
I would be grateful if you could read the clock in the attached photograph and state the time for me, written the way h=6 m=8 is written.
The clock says h=11 m=40
